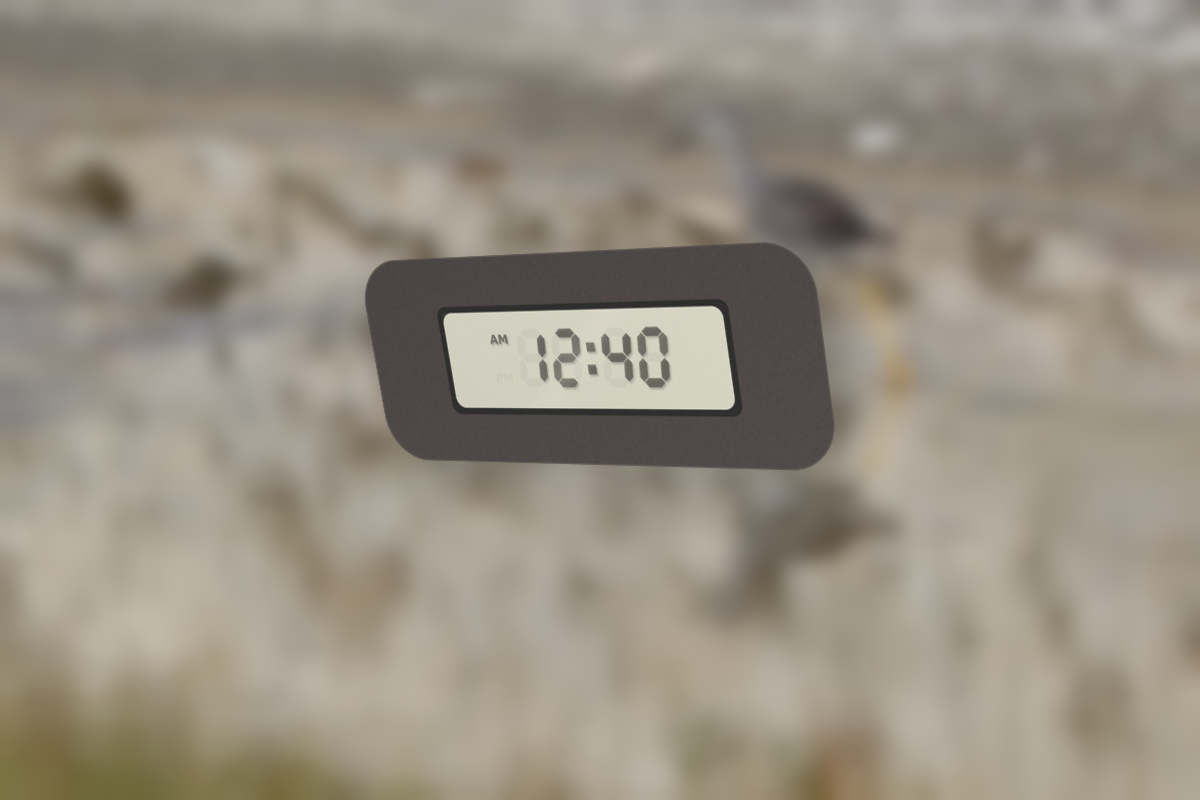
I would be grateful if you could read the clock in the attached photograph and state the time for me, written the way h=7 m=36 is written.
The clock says h=12 m=40
